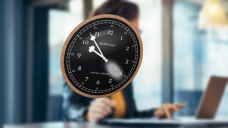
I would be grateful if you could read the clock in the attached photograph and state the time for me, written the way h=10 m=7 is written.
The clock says h=9 m=53
